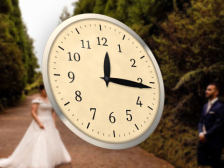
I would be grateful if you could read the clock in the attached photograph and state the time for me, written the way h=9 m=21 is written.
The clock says h=12 m=16
